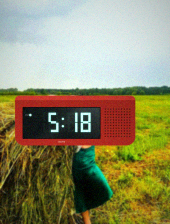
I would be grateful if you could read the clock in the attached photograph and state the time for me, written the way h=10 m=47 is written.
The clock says h=5 m=18
